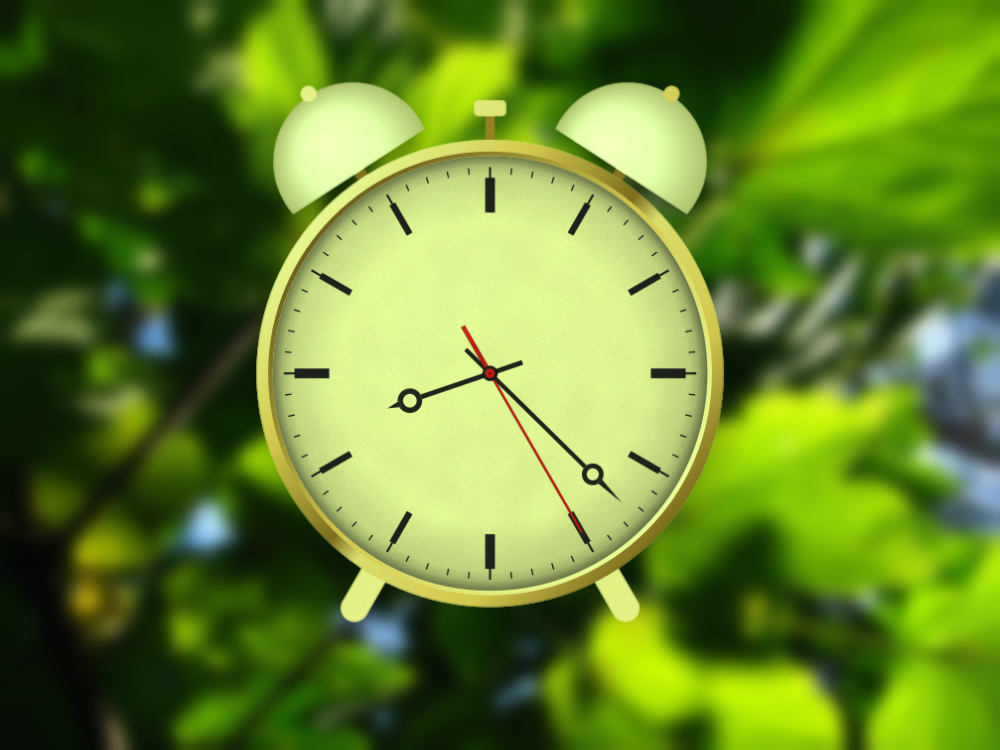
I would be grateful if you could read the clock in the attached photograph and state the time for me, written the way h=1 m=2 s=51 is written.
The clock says h=8 m=22 s=25
